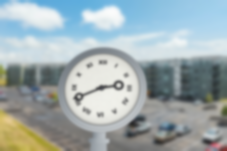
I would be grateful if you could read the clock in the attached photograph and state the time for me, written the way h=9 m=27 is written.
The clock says h=2 m=41
